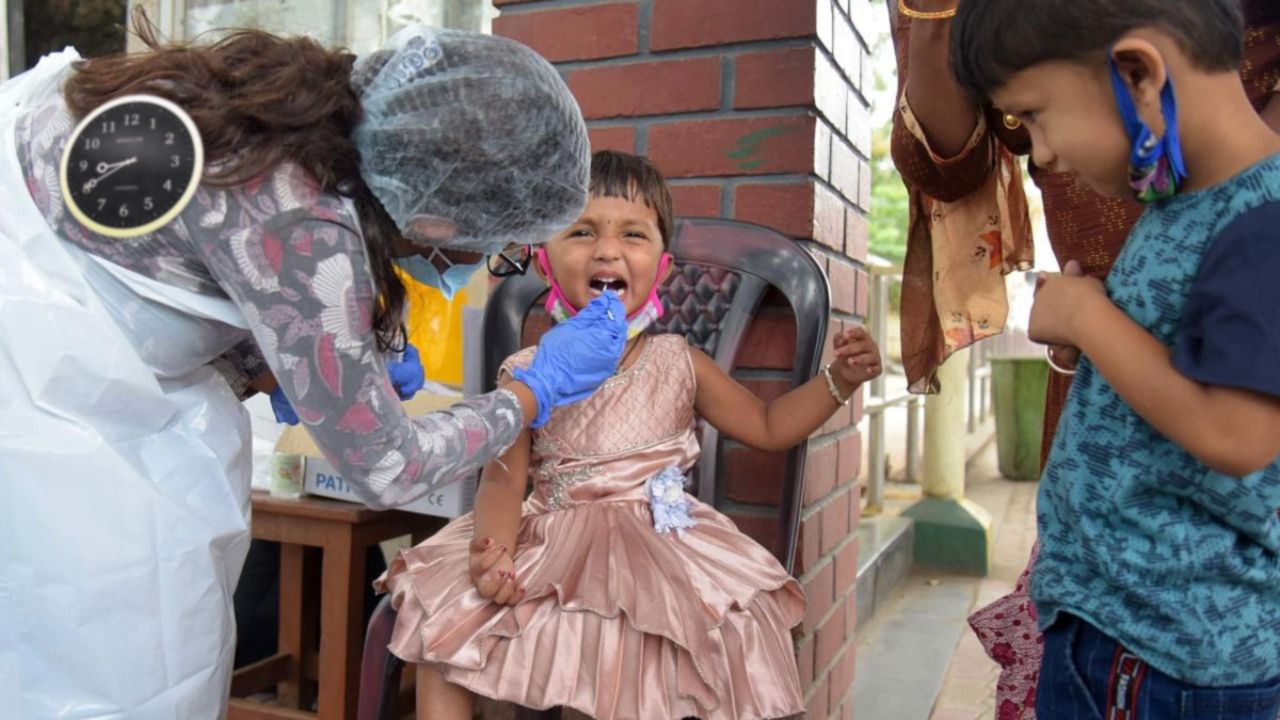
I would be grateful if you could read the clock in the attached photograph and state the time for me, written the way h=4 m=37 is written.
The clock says h=8 m=40
